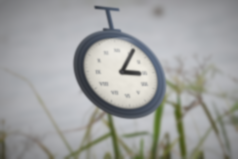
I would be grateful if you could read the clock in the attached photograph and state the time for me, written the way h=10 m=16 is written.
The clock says h=3 m=6
